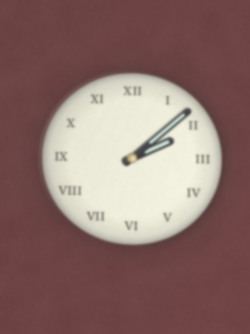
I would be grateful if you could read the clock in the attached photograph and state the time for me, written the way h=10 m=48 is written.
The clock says h=2 m=8
